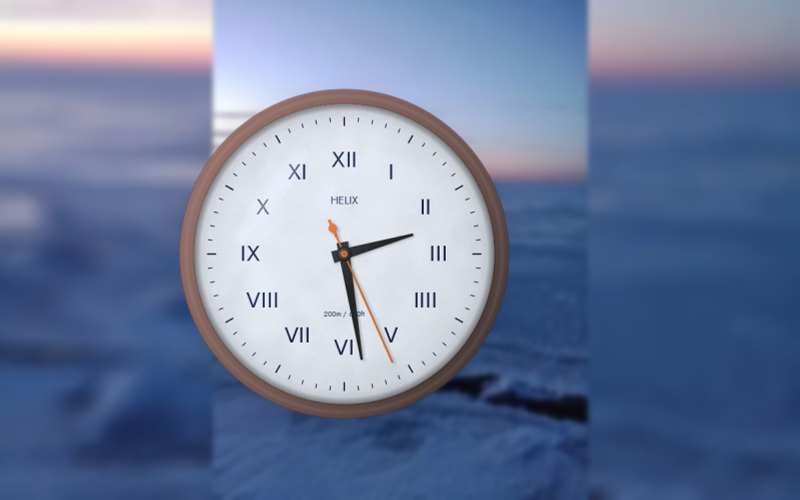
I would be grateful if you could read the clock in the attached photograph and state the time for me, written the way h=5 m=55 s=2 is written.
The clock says h=2 m=28 s=26
